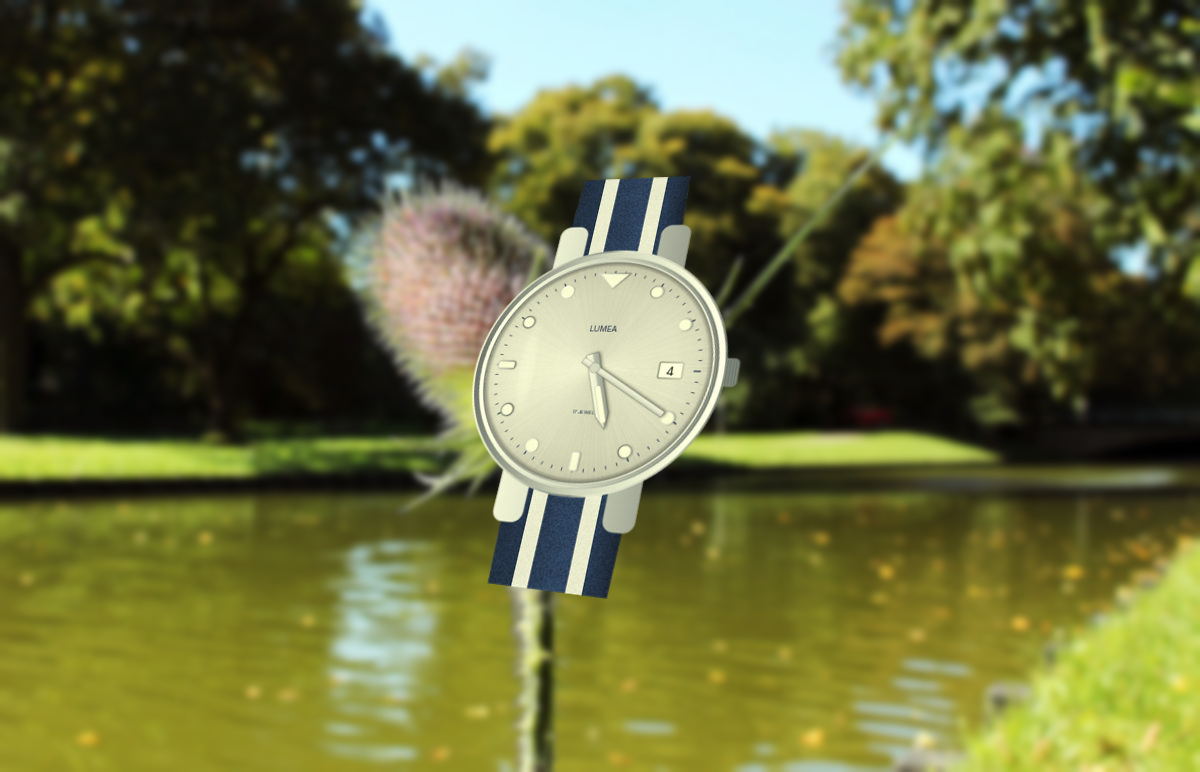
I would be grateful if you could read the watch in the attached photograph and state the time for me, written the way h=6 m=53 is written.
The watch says h=5 m=20
